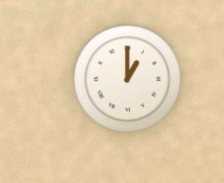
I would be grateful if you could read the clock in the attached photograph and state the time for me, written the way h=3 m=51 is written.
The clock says h=1 m=0
